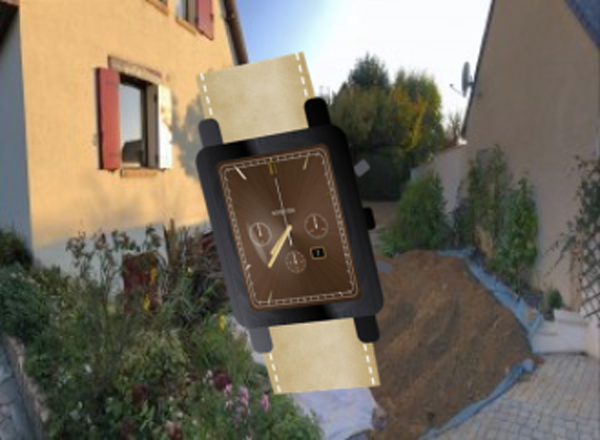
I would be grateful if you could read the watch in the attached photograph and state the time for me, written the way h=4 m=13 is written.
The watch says h=7 m=37
